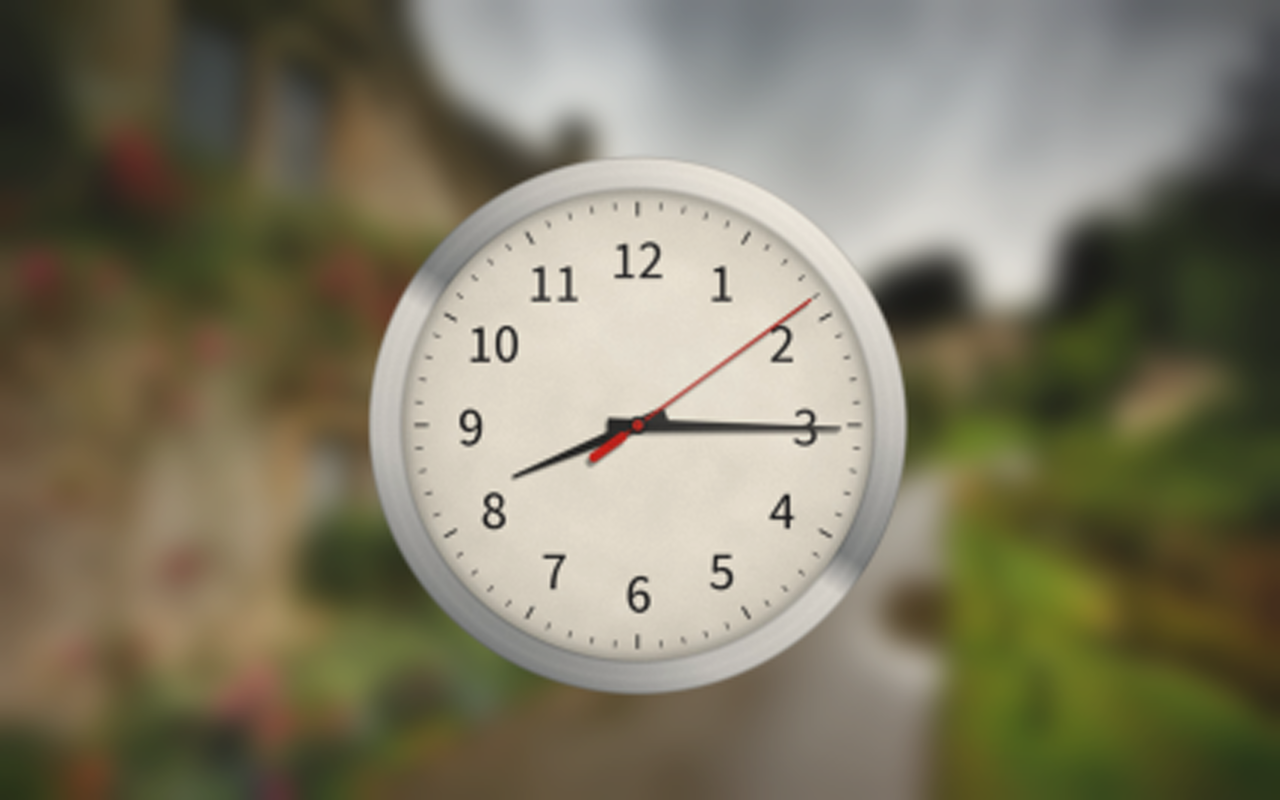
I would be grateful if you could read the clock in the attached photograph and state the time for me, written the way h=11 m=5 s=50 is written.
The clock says h=8 m=15 s=9
